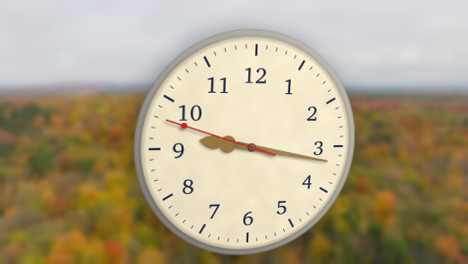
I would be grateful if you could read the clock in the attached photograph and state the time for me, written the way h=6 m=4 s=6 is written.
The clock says h=9 m=16 s=48
